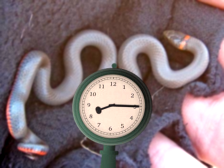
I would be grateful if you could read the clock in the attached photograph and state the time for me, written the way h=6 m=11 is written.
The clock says h=8 m=15
